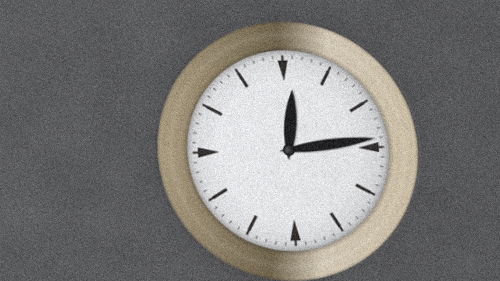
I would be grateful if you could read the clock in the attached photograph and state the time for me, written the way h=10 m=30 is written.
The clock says h=12 m=14
